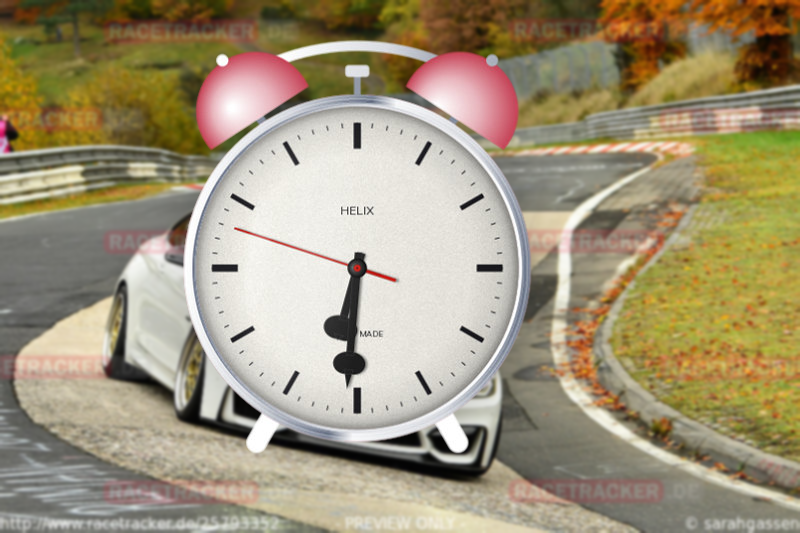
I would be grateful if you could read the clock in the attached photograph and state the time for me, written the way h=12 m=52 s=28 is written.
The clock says h=6 m=30 s=48
